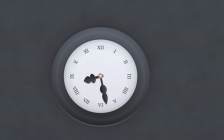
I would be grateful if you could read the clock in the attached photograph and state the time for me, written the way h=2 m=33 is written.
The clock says h=8 m=28
